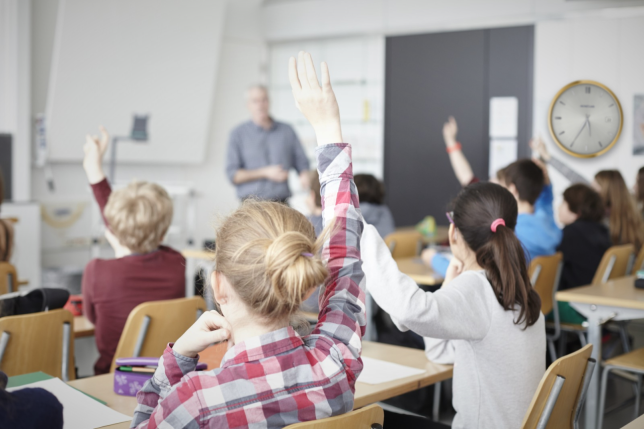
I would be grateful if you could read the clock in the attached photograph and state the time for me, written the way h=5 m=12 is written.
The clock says h=5 m=35
